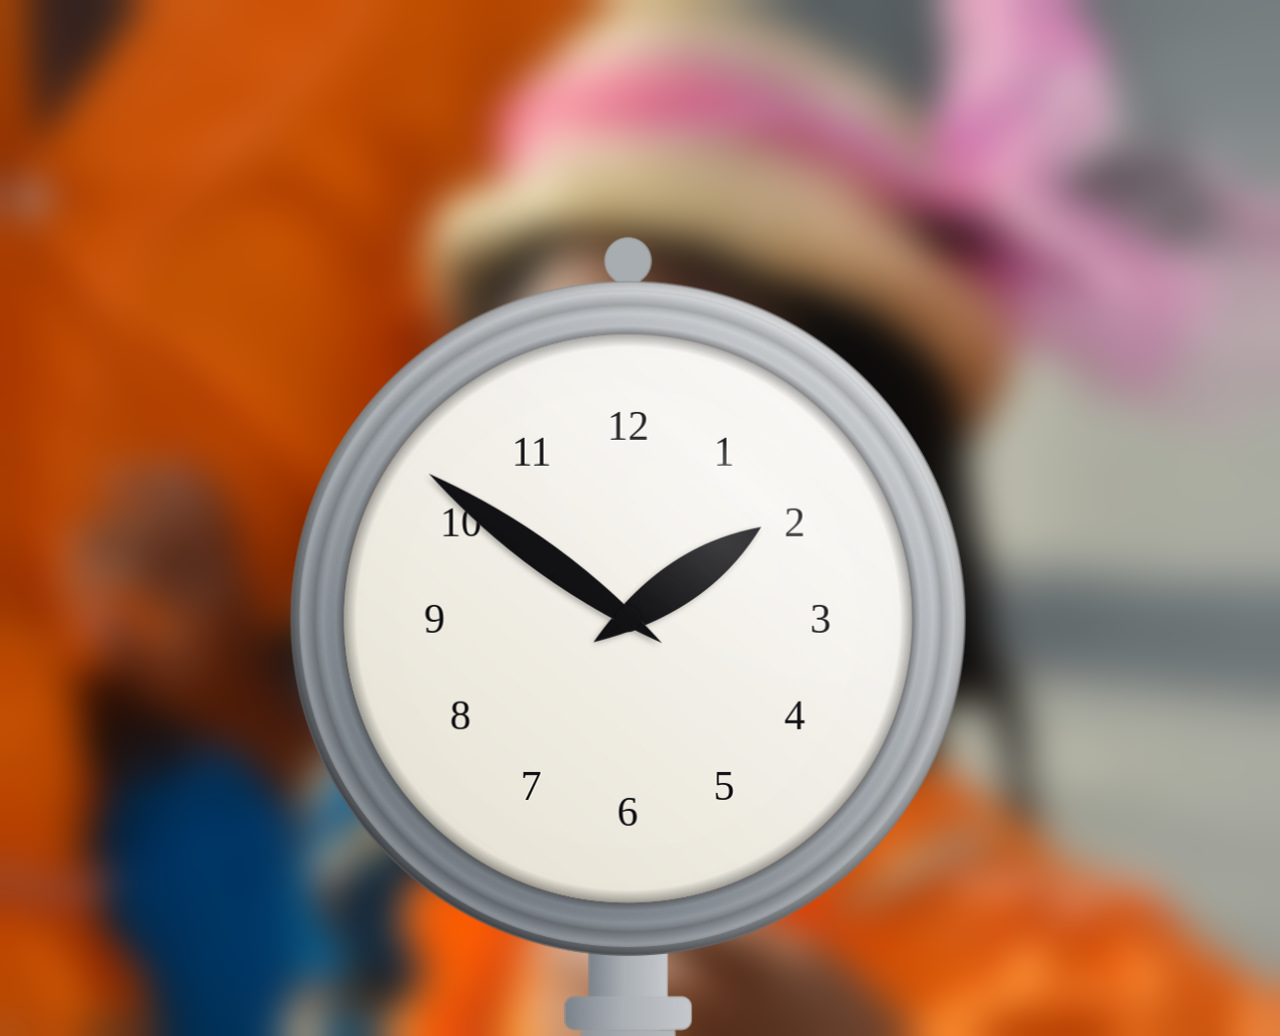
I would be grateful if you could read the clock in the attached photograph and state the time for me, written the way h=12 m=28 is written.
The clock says h=1 m=51
